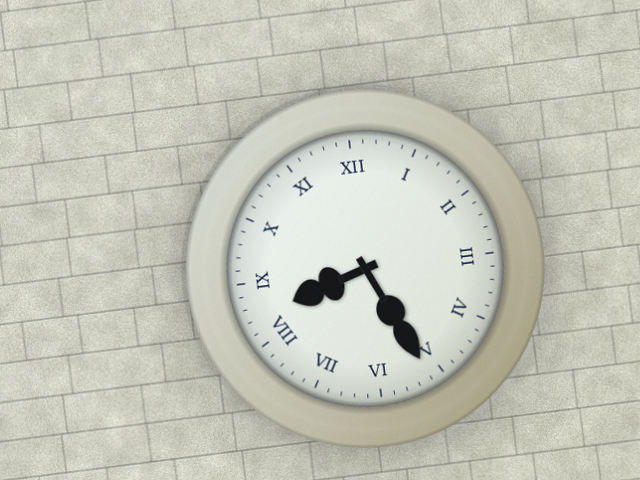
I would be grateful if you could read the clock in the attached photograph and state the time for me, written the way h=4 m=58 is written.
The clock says h=8 m=26
